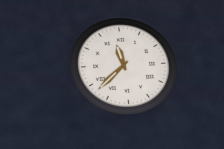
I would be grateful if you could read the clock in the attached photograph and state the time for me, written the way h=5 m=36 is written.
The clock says h=11 m=38
